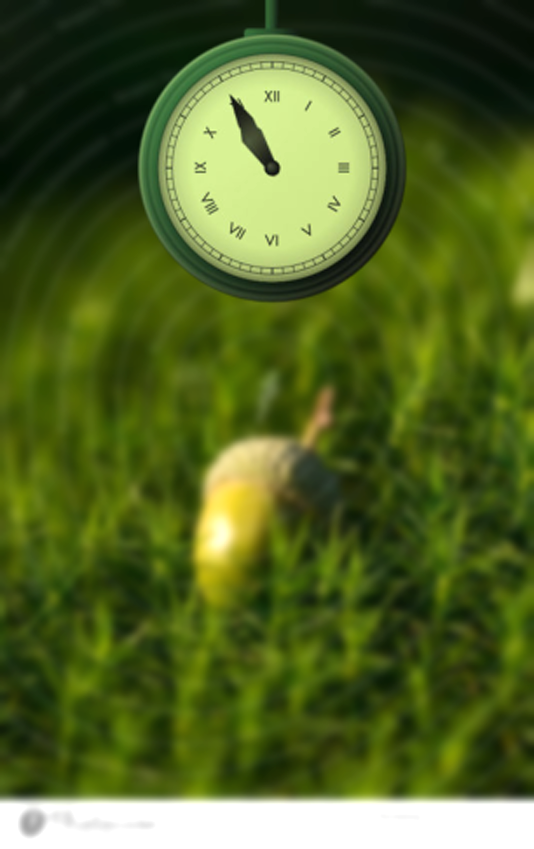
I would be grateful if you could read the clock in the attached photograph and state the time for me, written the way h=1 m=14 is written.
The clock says h=10 m=55
